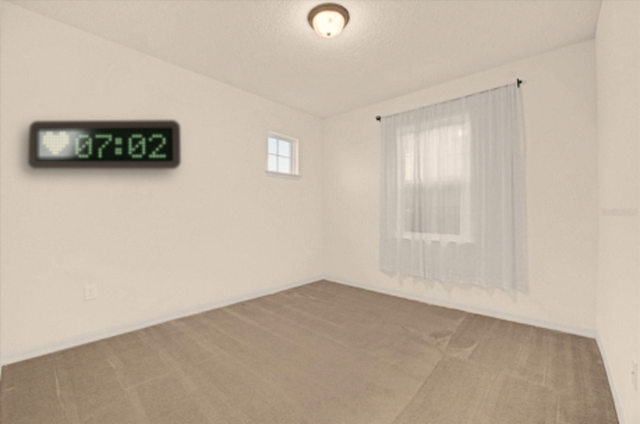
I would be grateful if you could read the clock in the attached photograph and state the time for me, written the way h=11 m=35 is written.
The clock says h=7 m=2
